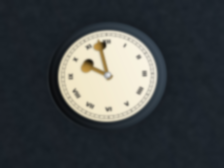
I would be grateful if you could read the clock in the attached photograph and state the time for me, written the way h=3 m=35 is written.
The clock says h=9 m=58
